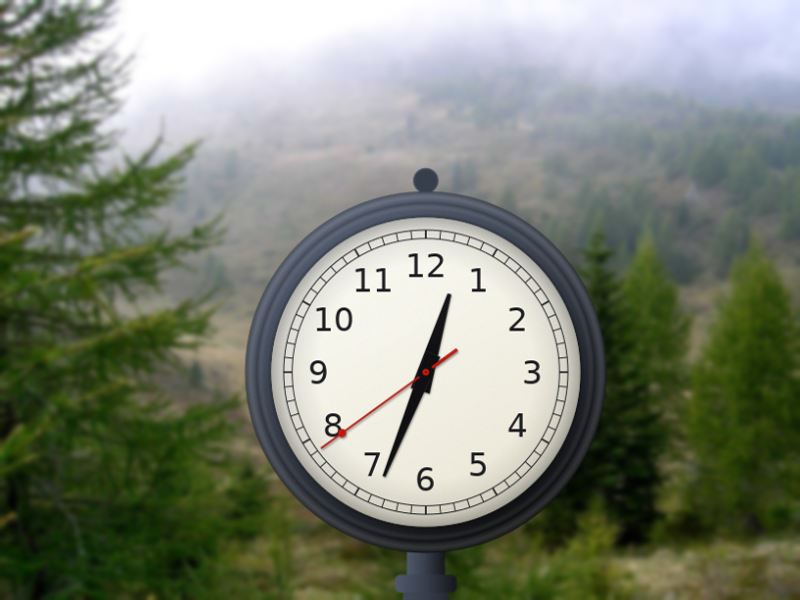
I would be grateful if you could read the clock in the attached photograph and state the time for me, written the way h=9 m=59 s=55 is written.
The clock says h=12 m=33 s=39
